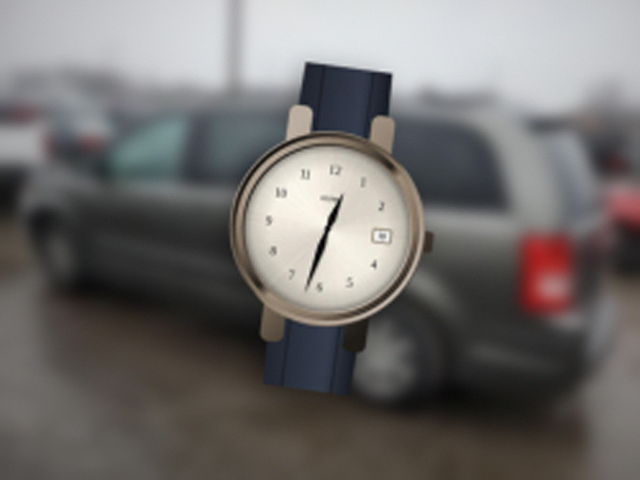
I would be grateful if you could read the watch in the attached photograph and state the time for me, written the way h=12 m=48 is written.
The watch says h=12 m=32
